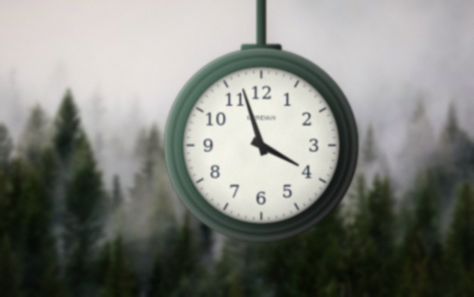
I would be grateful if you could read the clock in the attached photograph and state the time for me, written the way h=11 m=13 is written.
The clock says h=3 m=57
